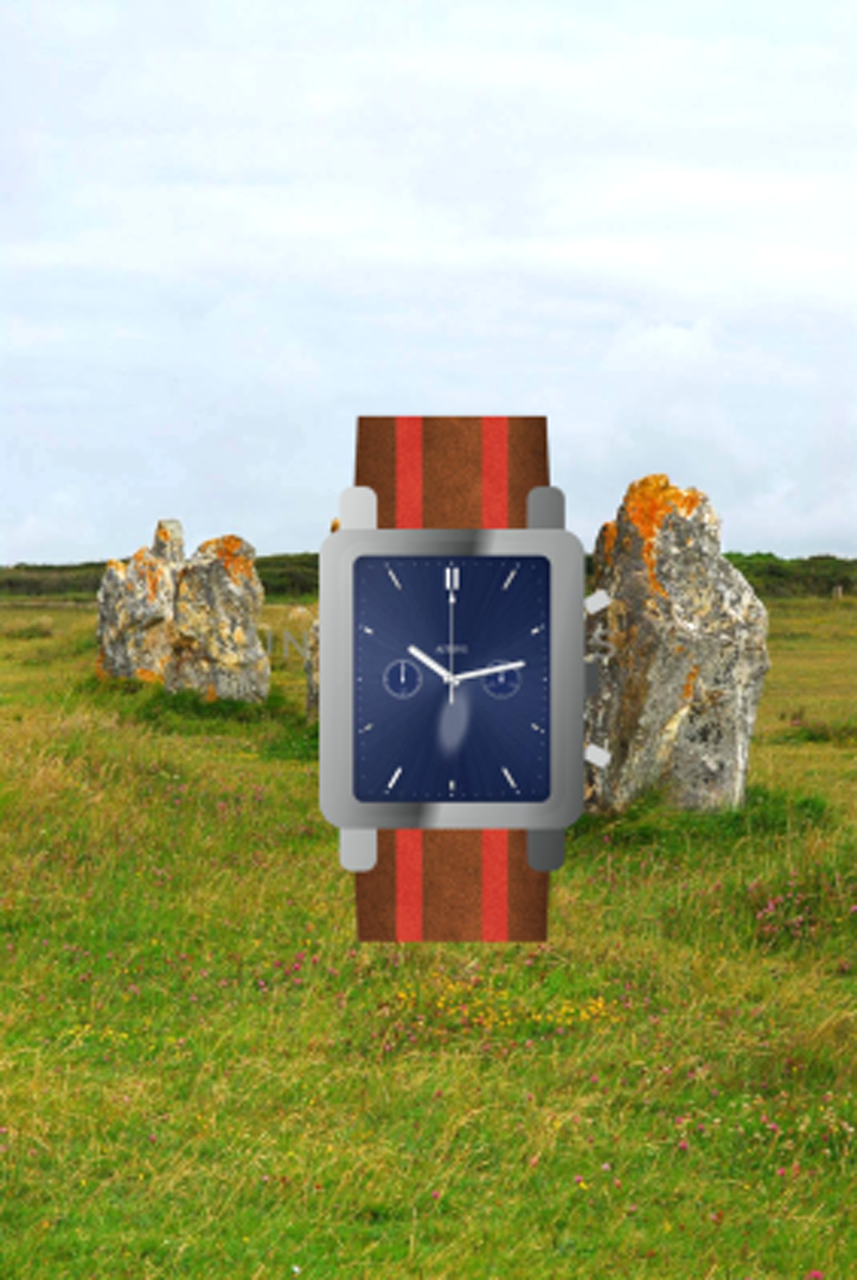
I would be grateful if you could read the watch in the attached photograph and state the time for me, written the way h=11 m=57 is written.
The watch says h=10 m=13
